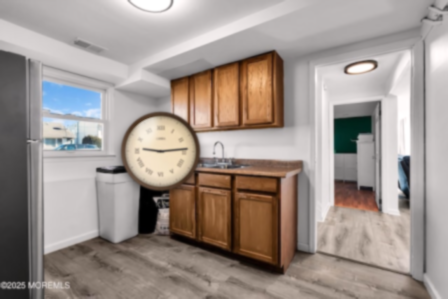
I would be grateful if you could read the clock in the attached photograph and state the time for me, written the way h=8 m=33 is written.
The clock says h=9 m=14
